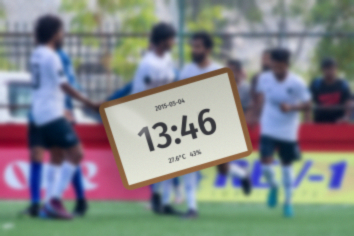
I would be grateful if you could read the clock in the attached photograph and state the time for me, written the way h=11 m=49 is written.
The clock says h=13 m=46
